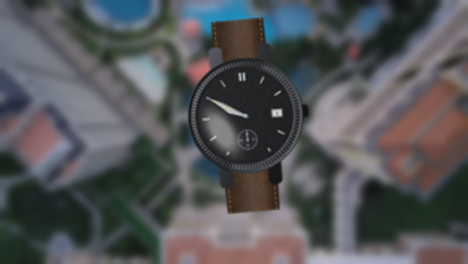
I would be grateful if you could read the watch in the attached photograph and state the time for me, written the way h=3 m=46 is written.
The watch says h=9 m=50
